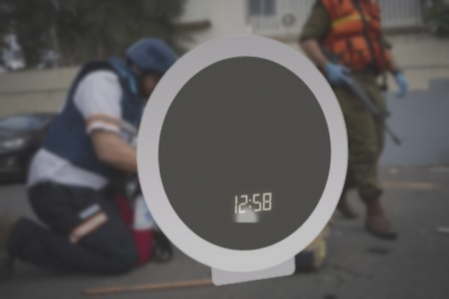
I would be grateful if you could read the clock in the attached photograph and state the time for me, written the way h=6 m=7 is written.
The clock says h=12 m=58
